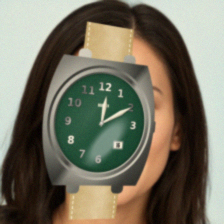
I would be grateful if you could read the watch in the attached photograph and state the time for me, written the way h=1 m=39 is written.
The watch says h=12 m=10
